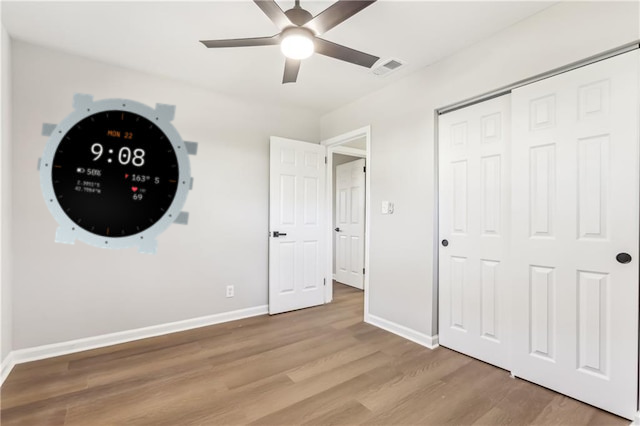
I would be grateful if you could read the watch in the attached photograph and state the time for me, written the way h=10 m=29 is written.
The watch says h=9 m=8
